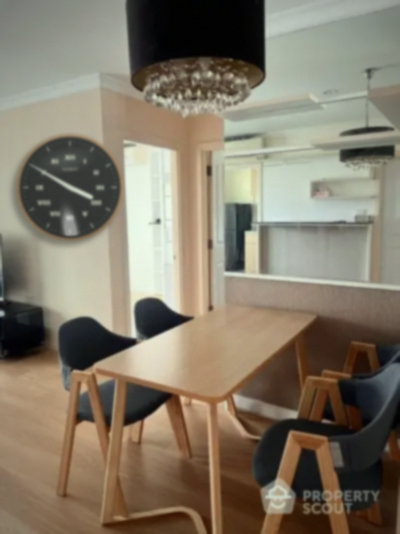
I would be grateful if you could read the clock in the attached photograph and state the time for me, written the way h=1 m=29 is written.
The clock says h=3 m=50
